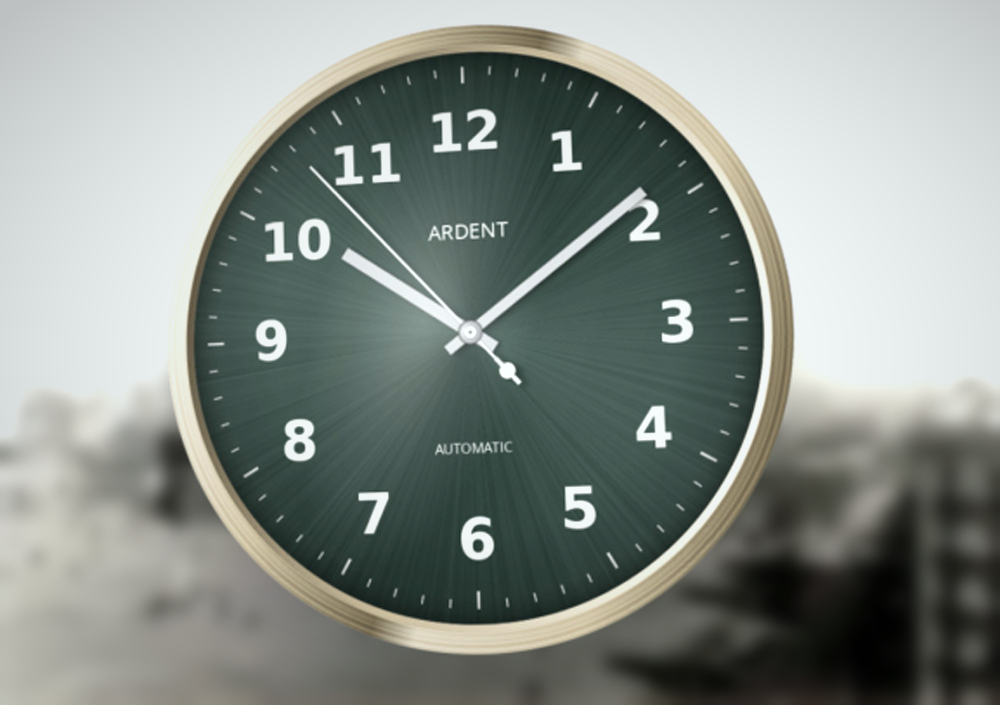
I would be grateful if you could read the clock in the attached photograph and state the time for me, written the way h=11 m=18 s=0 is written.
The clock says h=10 m=8 s=53
